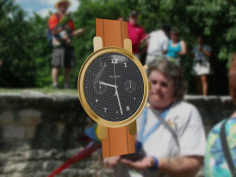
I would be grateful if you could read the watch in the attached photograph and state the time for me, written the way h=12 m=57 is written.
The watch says h=9 m=28
